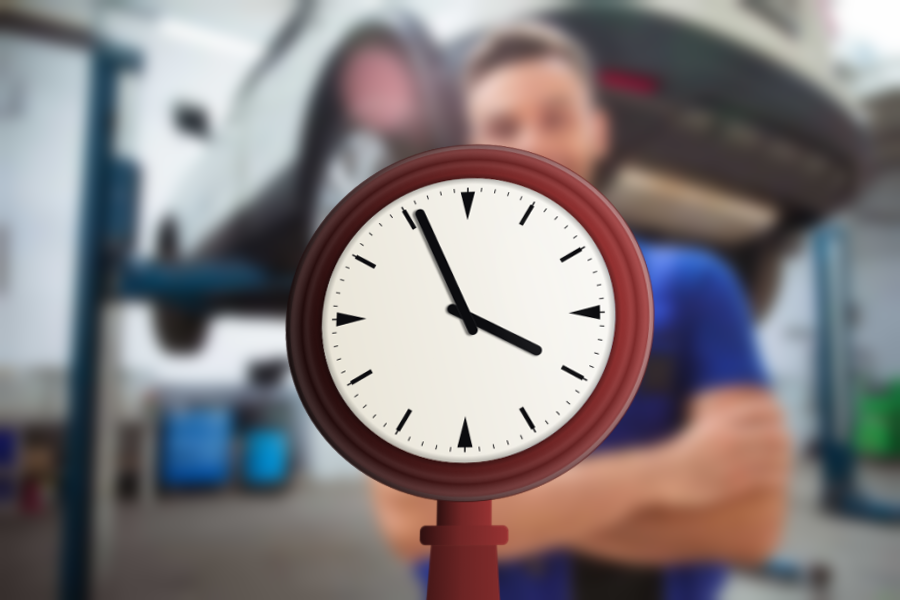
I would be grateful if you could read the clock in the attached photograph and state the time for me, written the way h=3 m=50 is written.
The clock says h=3 m=56
